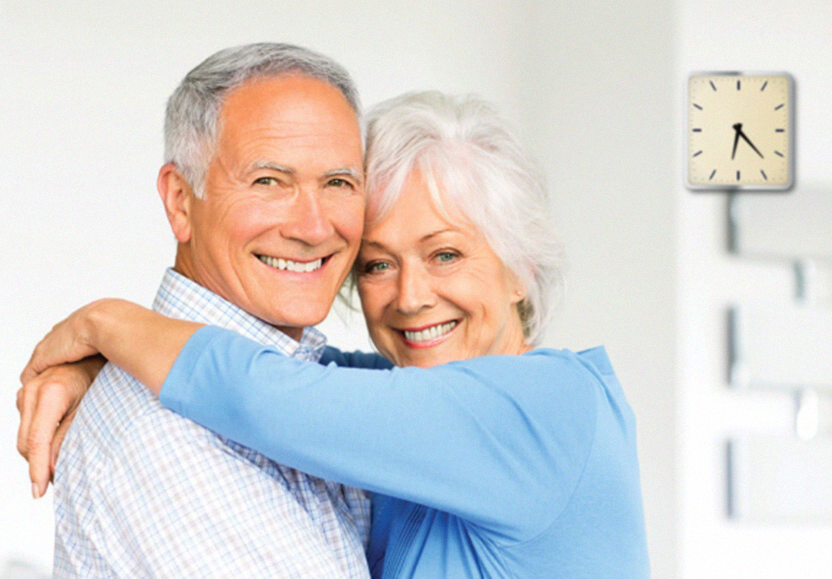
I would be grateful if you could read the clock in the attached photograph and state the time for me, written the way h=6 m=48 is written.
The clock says h=6 m=23
